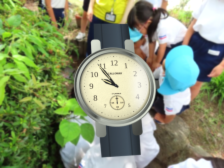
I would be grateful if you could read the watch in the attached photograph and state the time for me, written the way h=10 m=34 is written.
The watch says h=9 m=54
